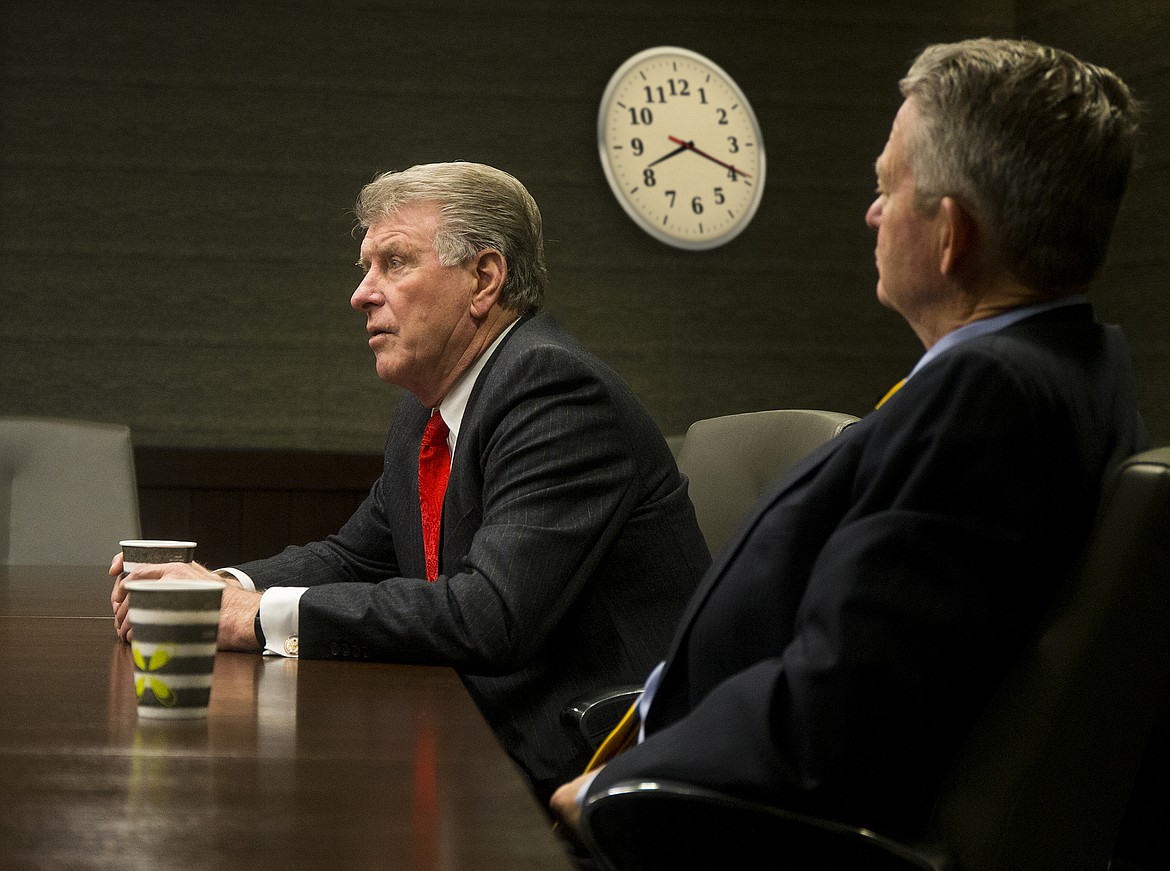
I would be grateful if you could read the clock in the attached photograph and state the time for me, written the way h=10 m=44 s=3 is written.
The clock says h=8 m=19 s=19
